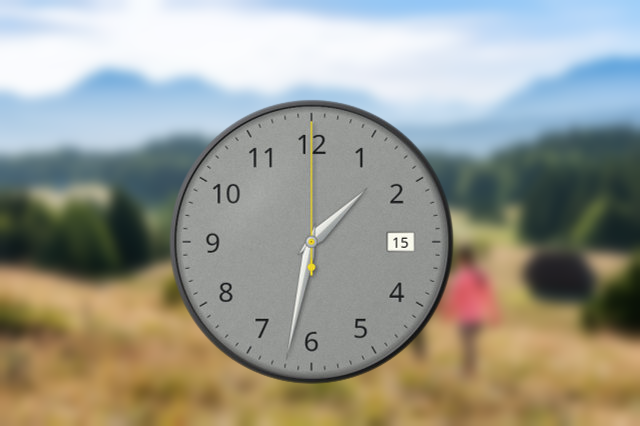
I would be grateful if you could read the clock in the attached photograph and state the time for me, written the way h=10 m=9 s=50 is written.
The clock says h=1 m=32 s=0
